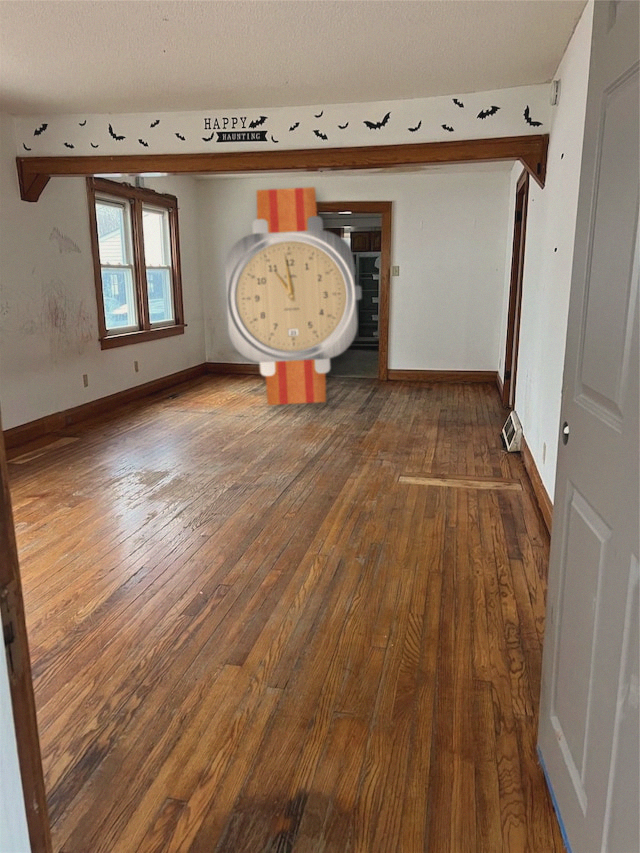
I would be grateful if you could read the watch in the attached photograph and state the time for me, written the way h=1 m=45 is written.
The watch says h=10 m=59
